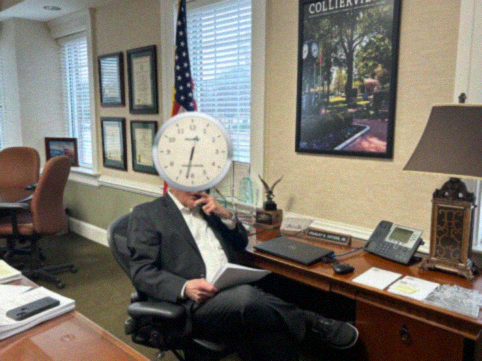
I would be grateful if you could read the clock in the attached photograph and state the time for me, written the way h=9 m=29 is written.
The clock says h=12 m=32
